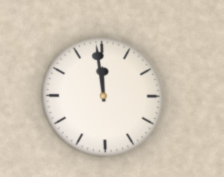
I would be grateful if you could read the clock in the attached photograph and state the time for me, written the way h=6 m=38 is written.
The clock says h=11 m=59
